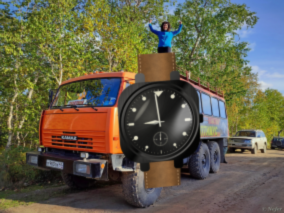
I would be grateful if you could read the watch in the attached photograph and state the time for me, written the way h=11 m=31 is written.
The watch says h=8 m=59
